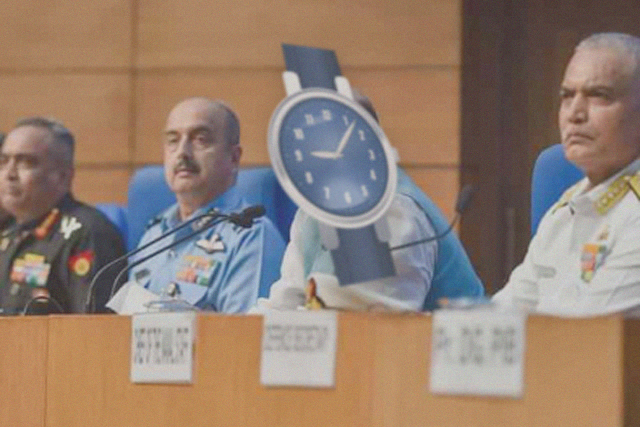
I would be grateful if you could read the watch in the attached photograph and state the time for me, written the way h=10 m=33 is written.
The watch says h=9 m=7
